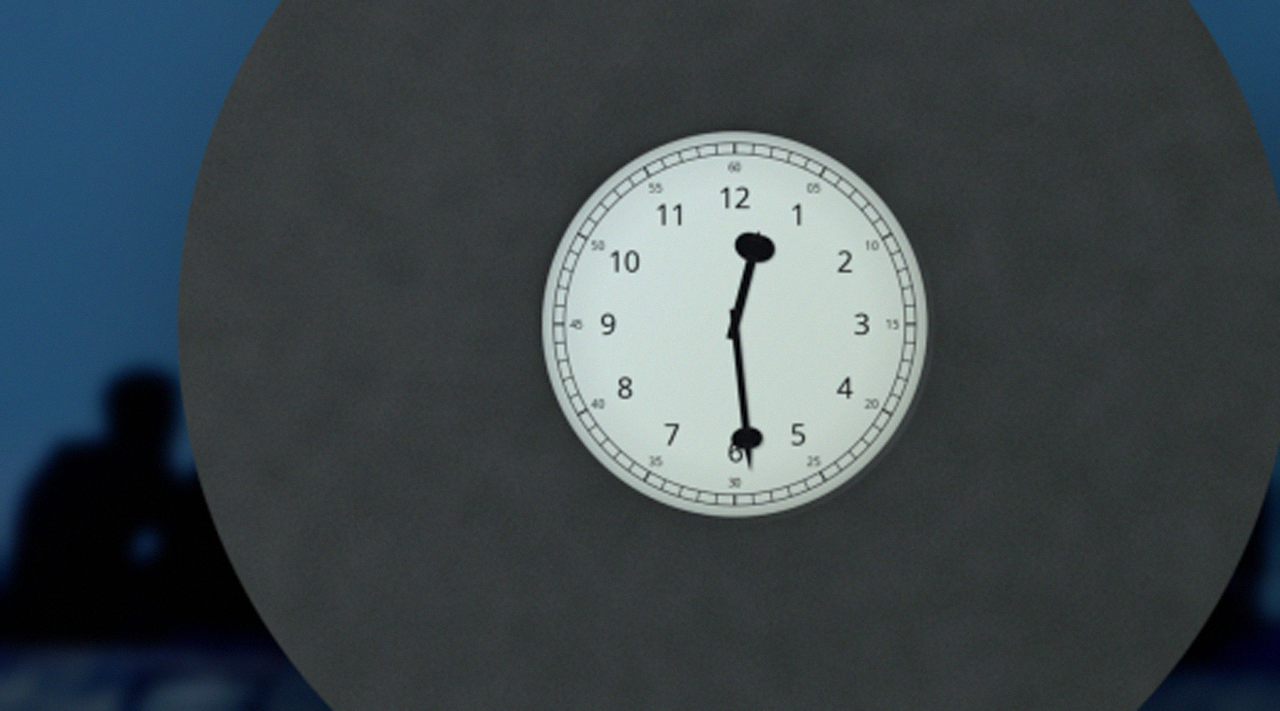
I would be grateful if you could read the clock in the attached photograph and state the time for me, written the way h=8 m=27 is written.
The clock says h=12 m=29
